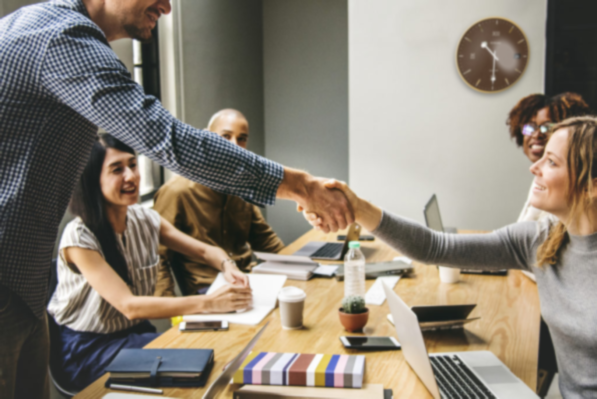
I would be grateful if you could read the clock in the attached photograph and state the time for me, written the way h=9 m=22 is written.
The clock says h=10 m=30
